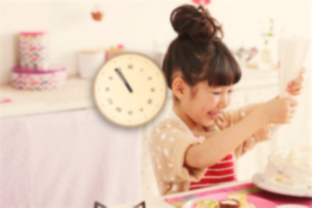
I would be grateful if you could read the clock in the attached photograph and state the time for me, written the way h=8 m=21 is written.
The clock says h=10 m=54
